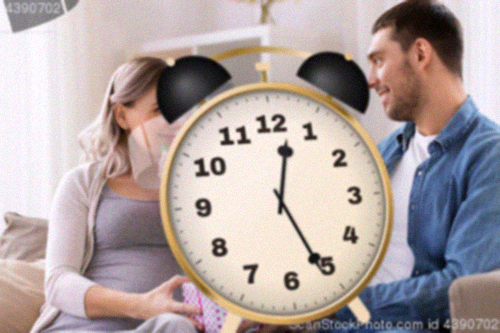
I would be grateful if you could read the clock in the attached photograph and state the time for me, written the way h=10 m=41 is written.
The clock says h=12 m=26
